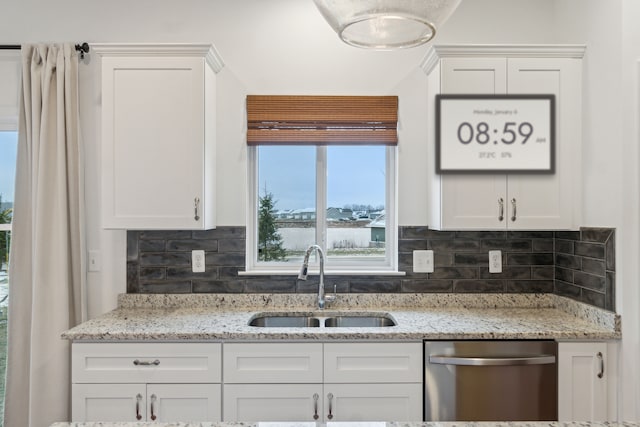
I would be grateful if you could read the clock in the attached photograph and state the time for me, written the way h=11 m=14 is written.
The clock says h=8 m=59
